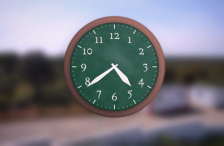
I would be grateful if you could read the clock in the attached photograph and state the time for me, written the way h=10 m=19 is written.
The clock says h=4 m=39
